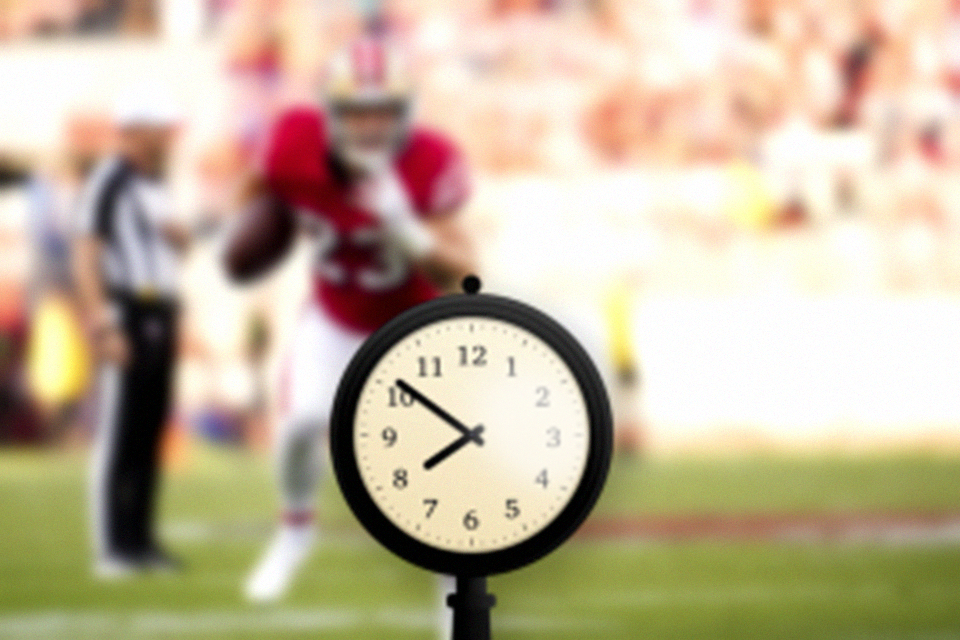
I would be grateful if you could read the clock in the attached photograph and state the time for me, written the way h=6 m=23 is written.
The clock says h=7 m=51
